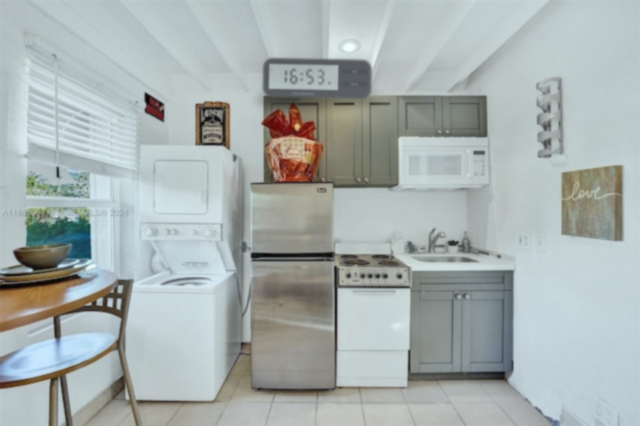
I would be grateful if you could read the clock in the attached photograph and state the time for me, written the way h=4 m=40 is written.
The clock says h=16 m=53
